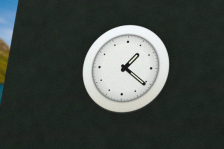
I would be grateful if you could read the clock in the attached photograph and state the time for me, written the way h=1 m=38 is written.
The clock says h=1 m=21
